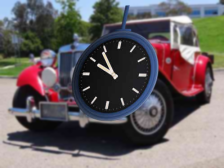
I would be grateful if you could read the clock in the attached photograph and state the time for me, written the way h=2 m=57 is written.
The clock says h=9 m=54
